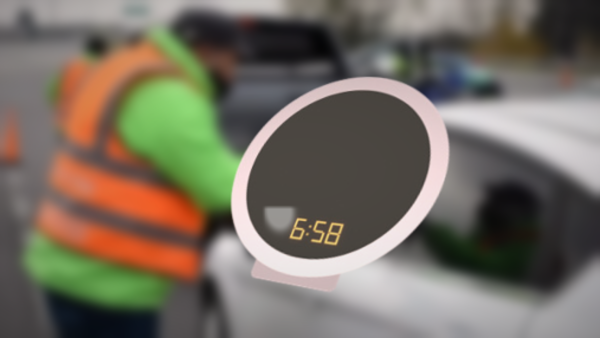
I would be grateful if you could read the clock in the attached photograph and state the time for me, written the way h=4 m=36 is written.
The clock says h=6 m=58
